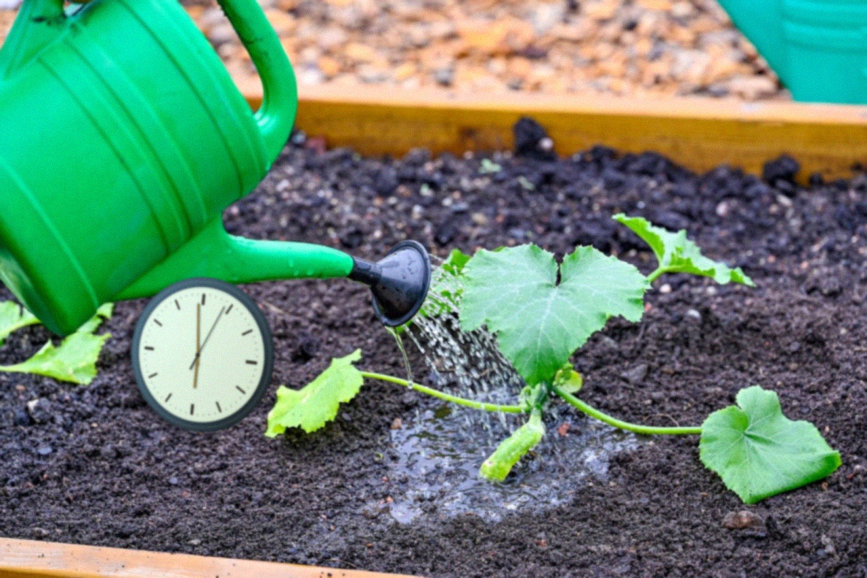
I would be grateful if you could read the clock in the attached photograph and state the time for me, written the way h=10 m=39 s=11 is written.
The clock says h=5 m=59 s=4
